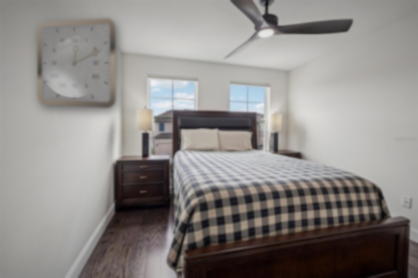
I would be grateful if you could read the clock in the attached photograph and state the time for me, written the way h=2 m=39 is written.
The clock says h=12 m=11
